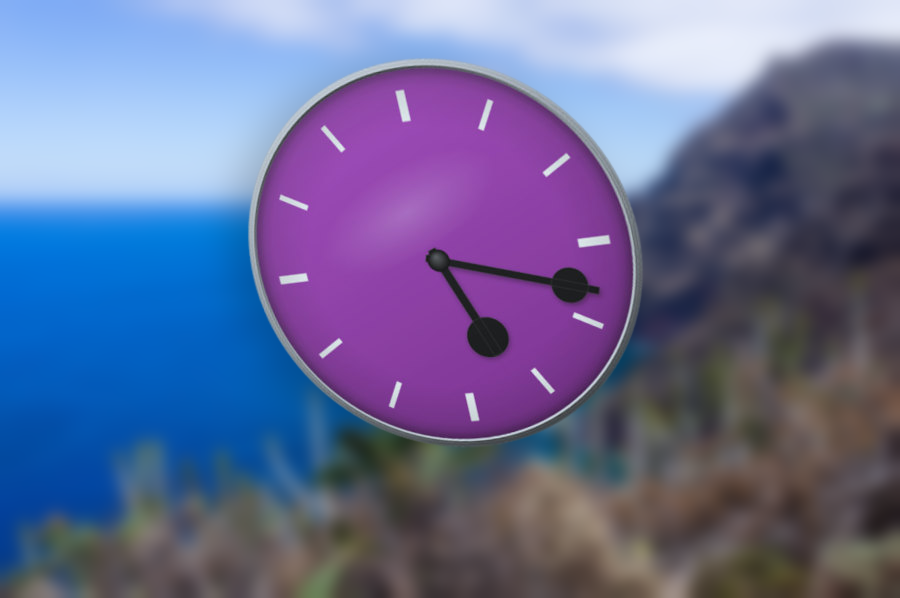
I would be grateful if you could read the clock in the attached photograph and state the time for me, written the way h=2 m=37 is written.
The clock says h=5 m=18
